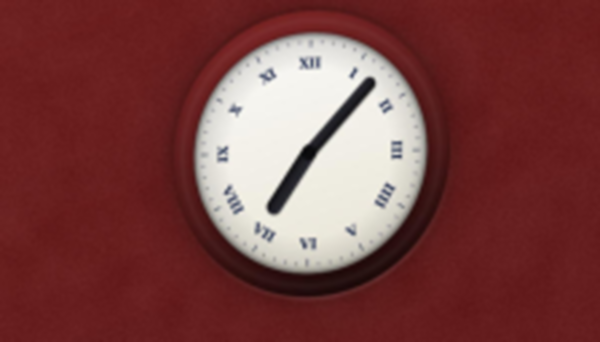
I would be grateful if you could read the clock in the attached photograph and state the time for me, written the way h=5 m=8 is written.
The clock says h=7 m=7
